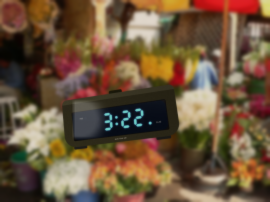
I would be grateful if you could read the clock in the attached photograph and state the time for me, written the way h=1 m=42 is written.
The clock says h=3 m=22
